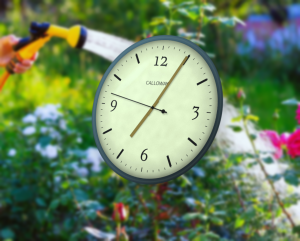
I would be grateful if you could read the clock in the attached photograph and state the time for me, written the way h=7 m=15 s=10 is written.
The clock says h=7 m=4 s=47
